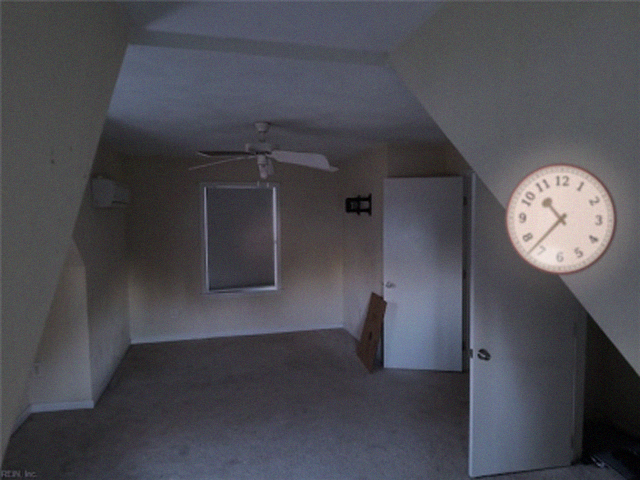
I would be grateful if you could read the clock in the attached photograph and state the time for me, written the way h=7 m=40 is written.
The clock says h=10 m=37
